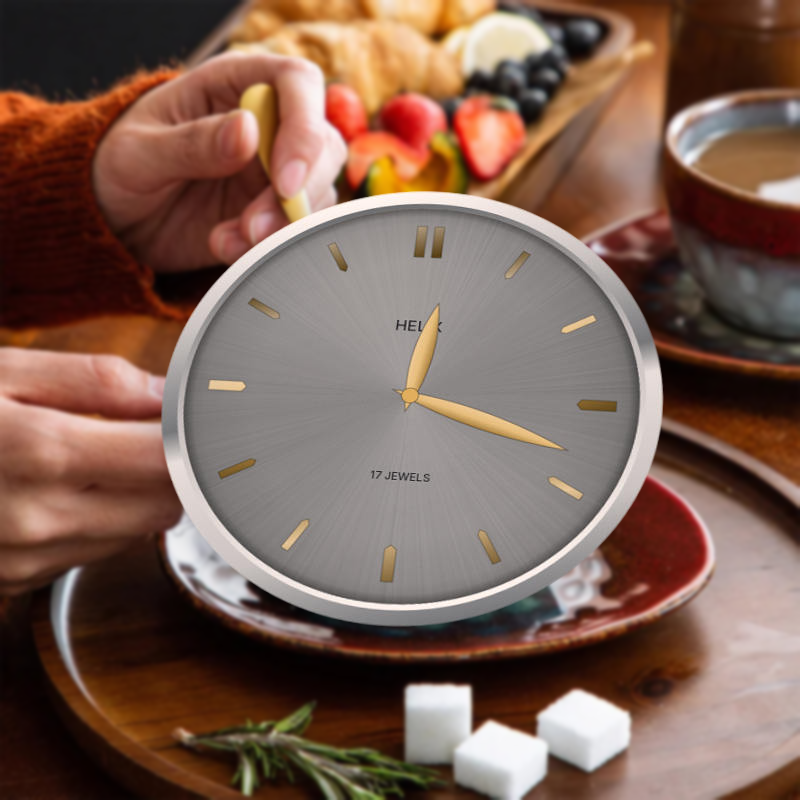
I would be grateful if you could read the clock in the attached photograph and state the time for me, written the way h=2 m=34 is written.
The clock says h=12 m=18
